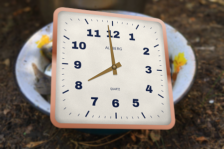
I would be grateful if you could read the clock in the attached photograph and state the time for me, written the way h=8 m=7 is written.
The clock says h=7 m=59
